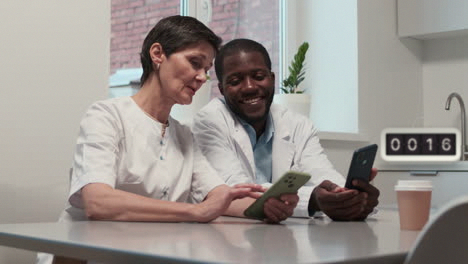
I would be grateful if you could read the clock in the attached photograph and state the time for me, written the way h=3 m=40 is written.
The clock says h=0 m=16
